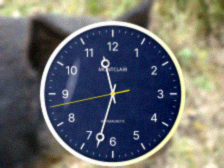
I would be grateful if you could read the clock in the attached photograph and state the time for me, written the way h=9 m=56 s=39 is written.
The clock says h=11 m=32 s=43
